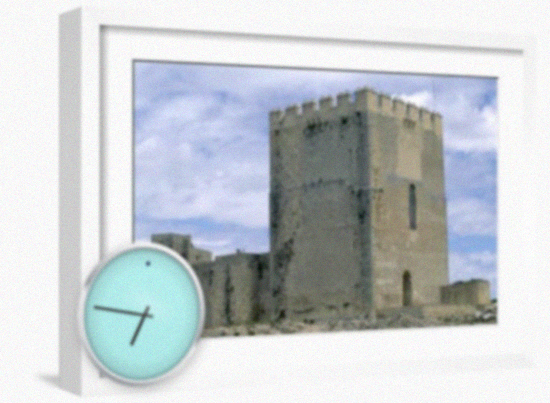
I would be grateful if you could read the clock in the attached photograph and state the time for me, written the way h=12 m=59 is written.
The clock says h=6 m=46
